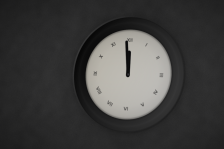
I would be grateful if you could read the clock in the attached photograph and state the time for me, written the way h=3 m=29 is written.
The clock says h=11 m=59
